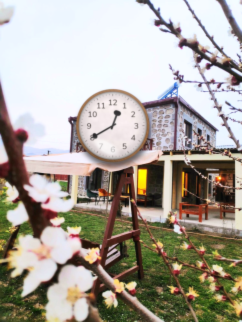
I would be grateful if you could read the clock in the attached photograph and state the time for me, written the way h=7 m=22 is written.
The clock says h=12 m=40
